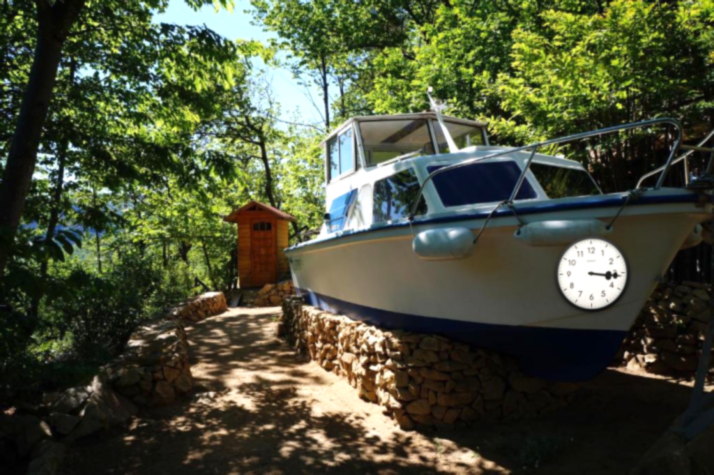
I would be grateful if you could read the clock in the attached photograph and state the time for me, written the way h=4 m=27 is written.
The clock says h=3 m=16
